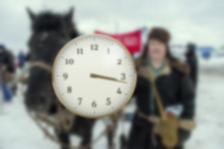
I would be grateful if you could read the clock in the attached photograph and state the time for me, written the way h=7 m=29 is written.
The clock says h=3 m=17
